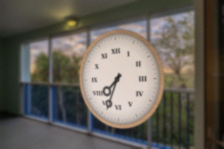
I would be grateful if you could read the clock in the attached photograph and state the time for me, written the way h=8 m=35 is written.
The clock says h=7 m=34
